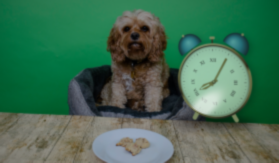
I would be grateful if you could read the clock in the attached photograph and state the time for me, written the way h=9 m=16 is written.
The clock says h=8 m=5
